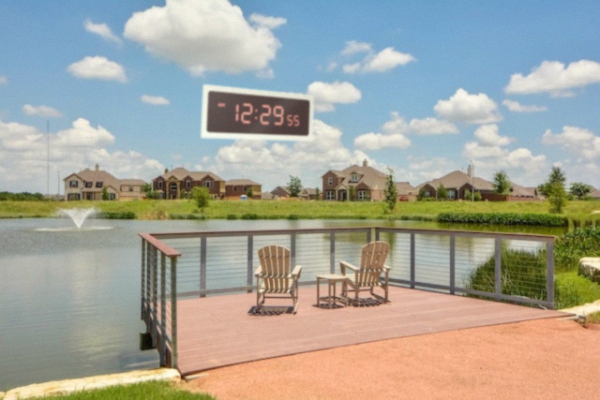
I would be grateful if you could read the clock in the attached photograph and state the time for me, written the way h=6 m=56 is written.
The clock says h=12 m=29
